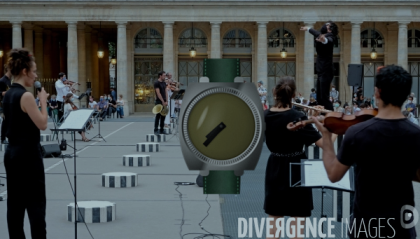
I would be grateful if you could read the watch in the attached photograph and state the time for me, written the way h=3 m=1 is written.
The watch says h=7 m=37
